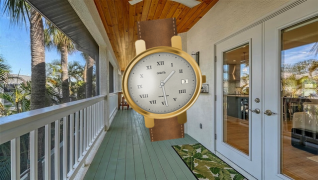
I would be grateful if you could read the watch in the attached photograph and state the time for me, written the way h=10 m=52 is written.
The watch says h=1 m=29
